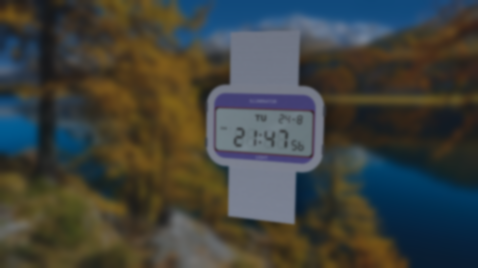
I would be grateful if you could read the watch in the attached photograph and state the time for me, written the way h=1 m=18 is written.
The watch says h=21 m=47
